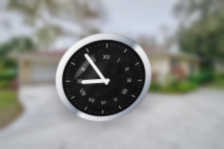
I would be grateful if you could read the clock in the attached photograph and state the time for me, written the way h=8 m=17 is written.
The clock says h=8 m=54
